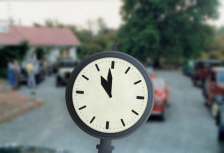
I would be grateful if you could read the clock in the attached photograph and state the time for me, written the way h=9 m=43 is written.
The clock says h=10 m=59
